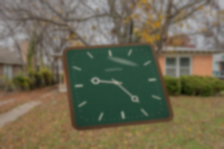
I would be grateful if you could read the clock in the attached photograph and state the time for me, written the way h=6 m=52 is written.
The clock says h=9 m=24
